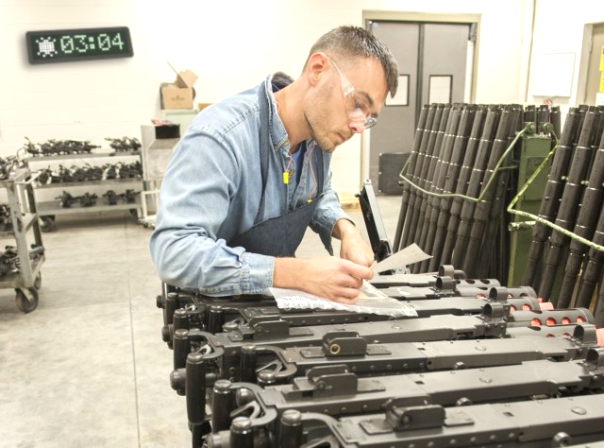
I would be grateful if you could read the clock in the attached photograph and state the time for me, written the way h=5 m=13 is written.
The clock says h=3 m=4
